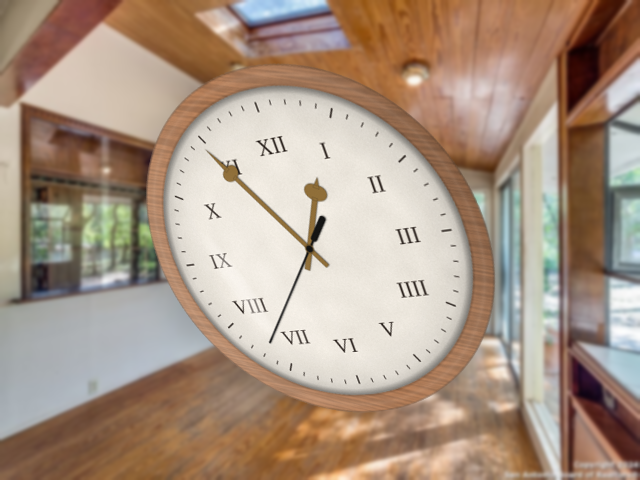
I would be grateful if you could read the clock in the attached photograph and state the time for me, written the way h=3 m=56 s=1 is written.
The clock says h=12 m=54 s=37
